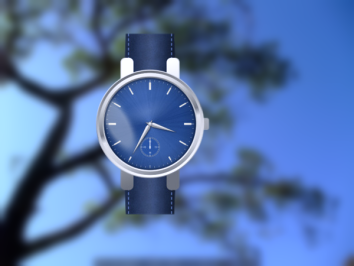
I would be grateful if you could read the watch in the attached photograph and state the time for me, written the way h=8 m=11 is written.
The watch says h=3 m=35
